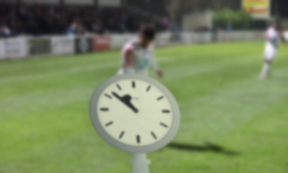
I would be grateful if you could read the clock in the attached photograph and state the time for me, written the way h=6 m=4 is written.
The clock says h=10 m=52
